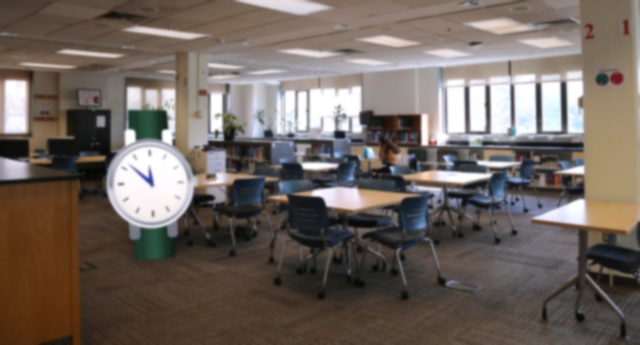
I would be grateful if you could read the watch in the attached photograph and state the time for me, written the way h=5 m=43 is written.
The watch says h=11 m=52
